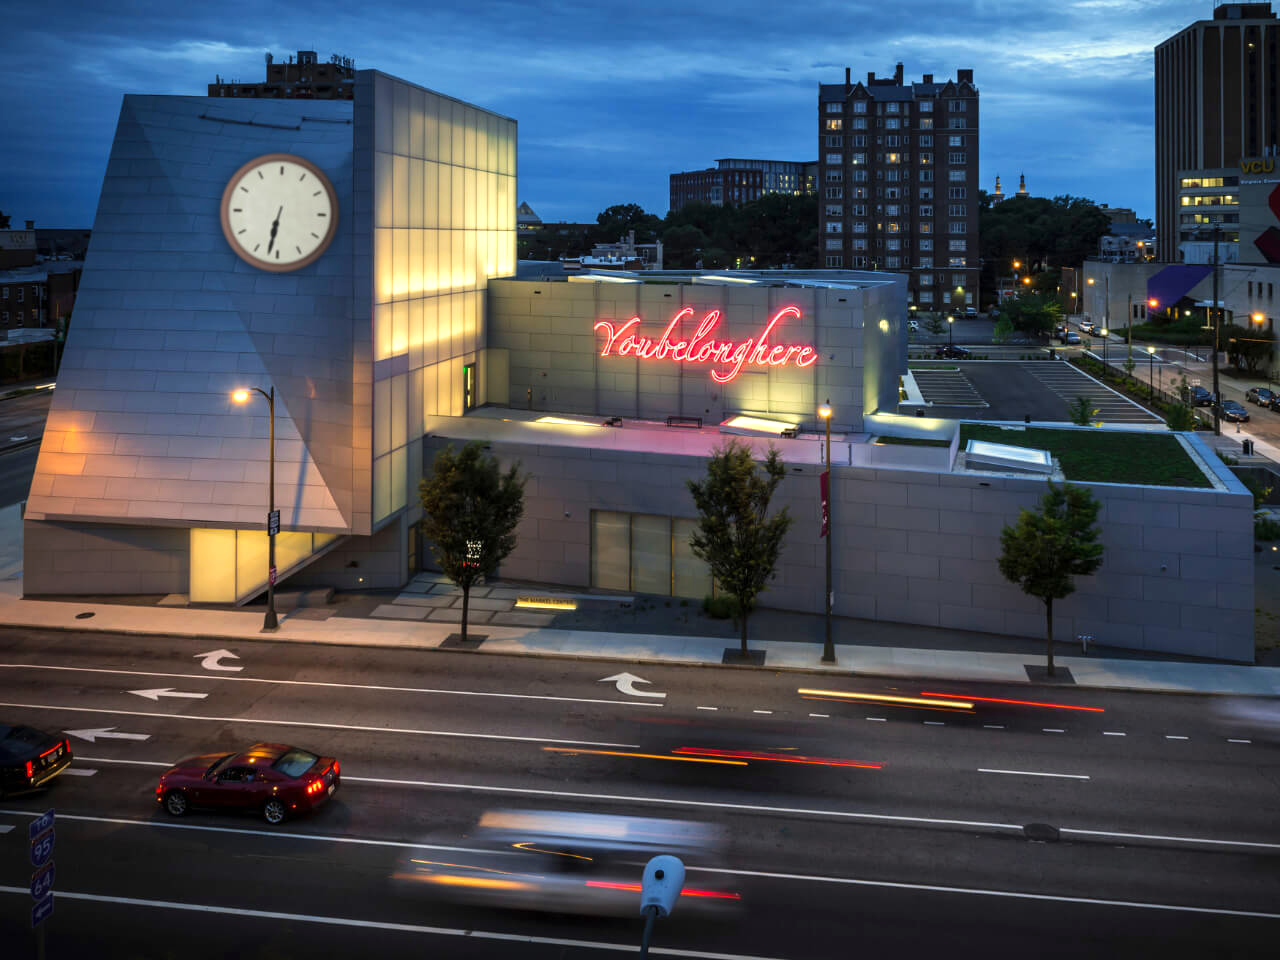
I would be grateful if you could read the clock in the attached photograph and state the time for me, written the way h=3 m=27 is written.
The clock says h=6 m=32
